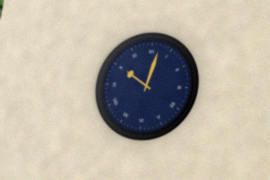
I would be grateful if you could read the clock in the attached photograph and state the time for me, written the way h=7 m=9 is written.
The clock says h=10 m=2
